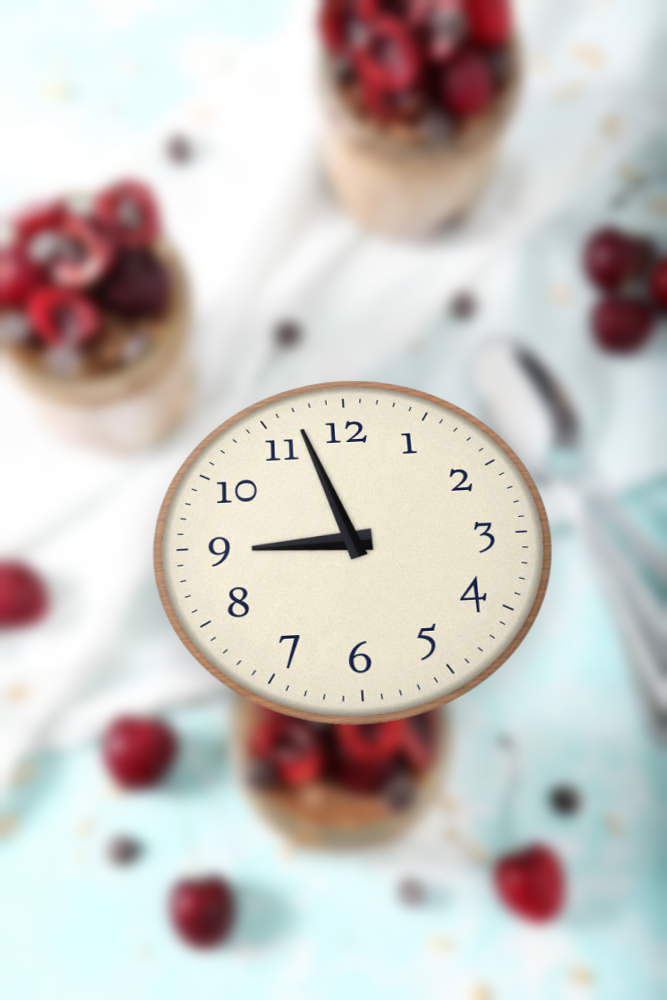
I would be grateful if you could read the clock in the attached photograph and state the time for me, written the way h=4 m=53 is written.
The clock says h=8 m=57
